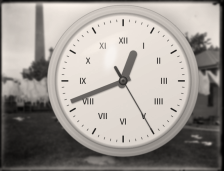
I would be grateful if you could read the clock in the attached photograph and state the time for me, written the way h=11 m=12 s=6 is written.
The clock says h=12 m=41 s=25
